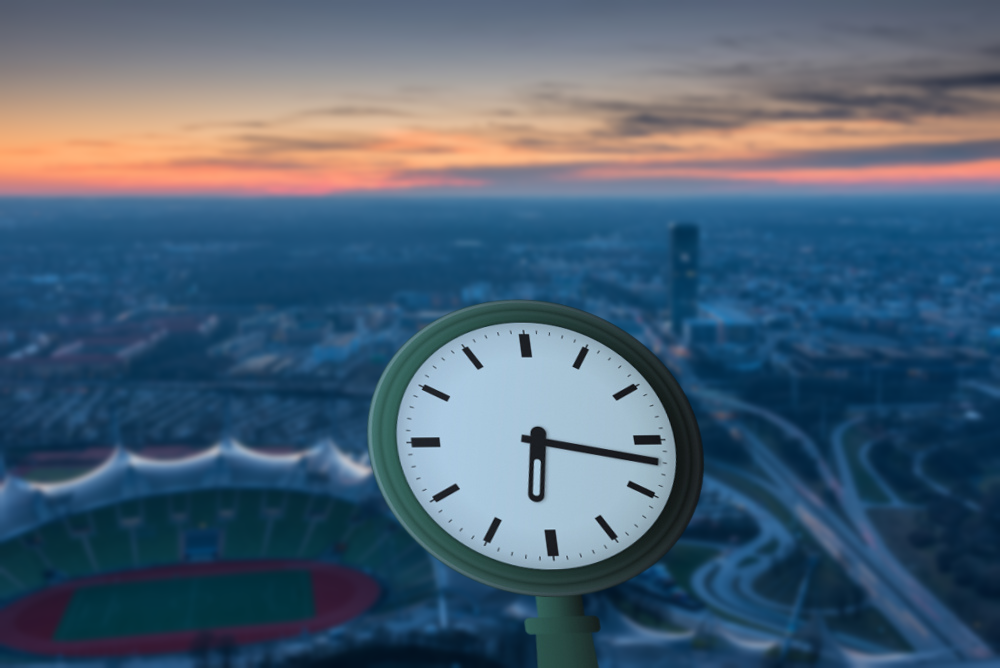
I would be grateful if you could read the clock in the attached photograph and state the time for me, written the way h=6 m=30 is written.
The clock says h=6 m=17
